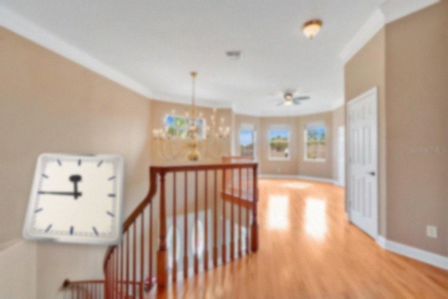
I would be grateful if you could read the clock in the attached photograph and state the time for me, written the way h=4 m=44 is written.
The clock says h=11 m=45
